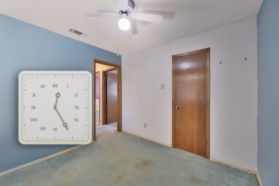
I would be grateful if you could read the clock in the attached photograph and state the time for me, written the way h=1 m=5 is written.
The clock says h=12 m=25
